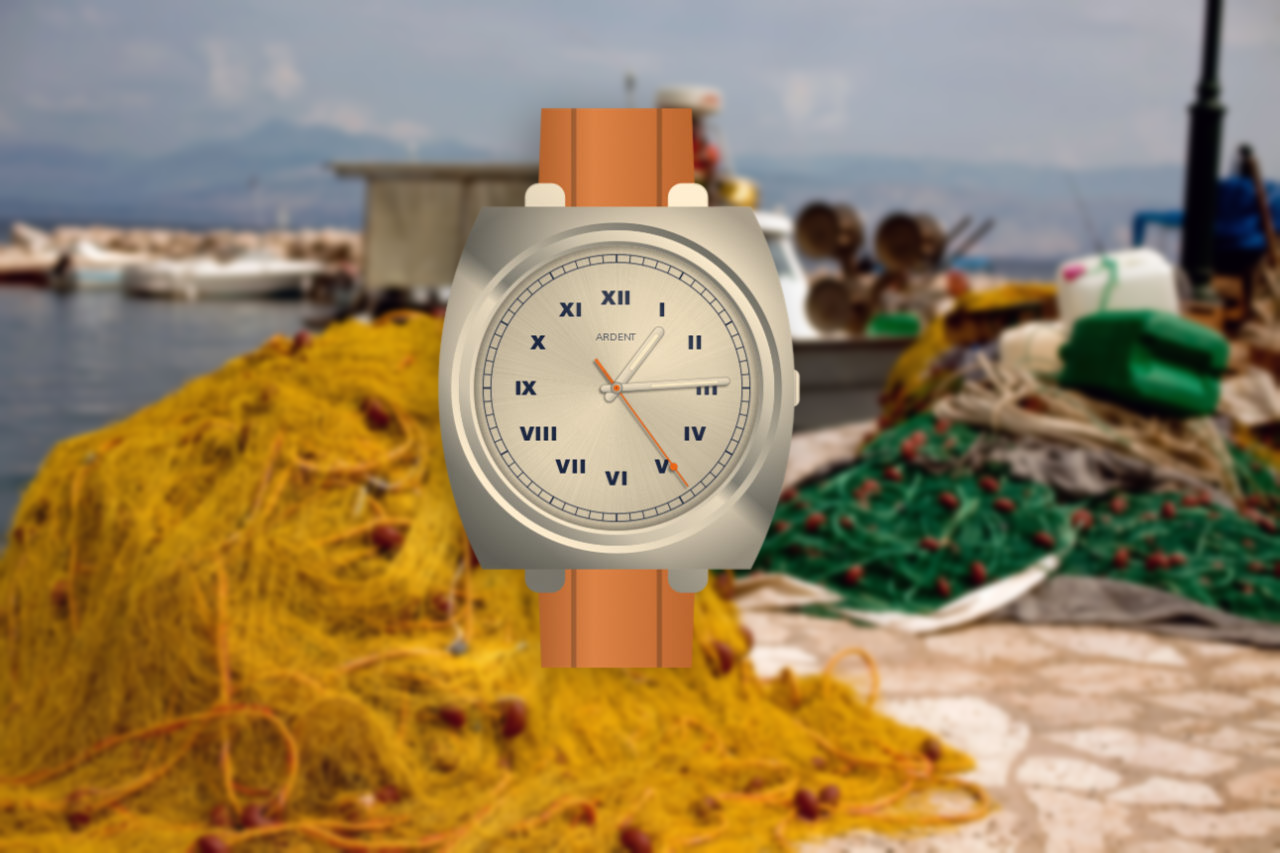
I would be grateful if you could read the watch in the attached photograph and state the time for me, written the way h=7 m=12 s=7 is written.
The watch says h=1 m=14 s=24
